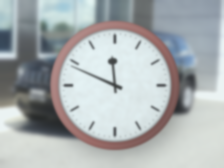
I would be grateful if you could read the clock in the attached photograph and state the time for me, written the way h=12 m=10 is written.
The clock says h=11 m=49
